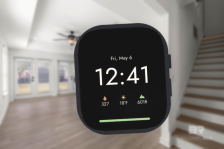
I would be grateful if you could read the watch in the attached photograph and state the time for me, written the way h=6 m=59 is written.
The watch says h=12 m=41
